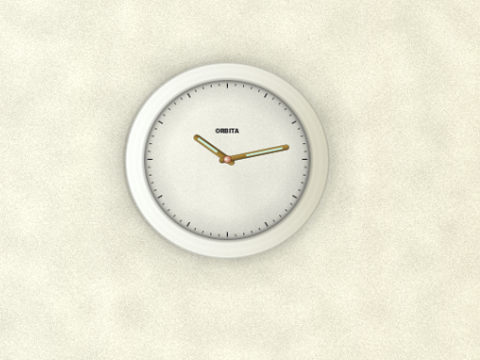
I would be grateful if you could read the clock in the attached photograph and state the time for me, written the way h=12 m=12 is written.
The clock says h=10 m=13
